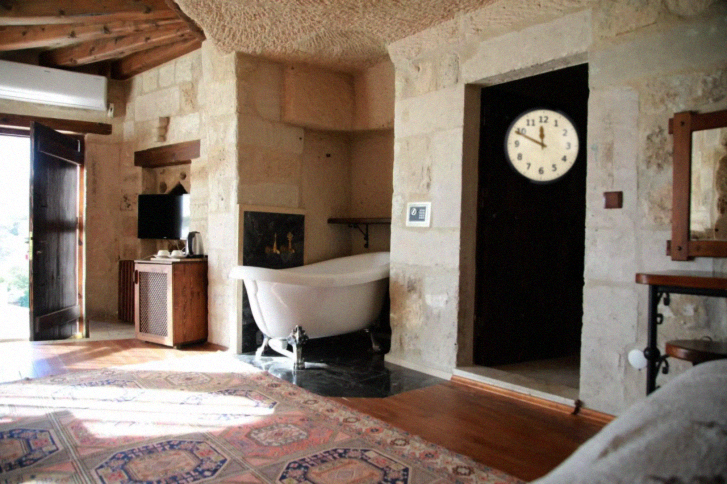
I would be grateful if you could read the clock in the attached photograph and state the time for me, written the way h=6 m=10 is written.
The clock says h=11 m=49
